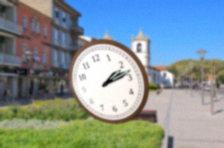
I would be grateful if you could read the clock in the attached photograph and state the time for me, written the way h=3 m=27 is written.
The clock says h=2 m=13
